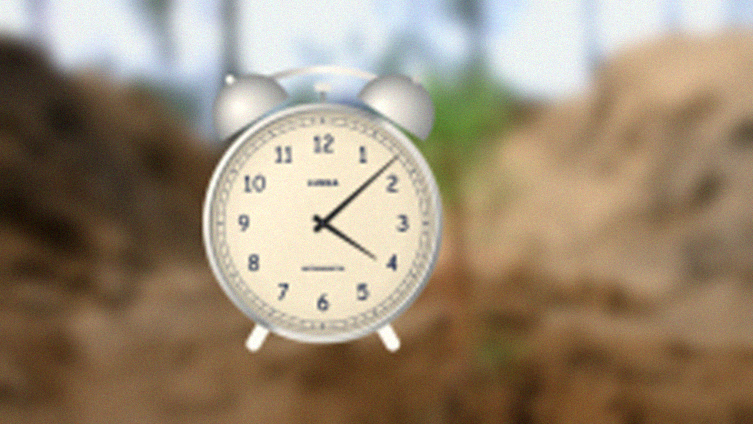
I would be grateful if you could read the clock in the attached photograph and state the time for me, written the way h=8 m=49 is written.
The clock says h=4 m=8
